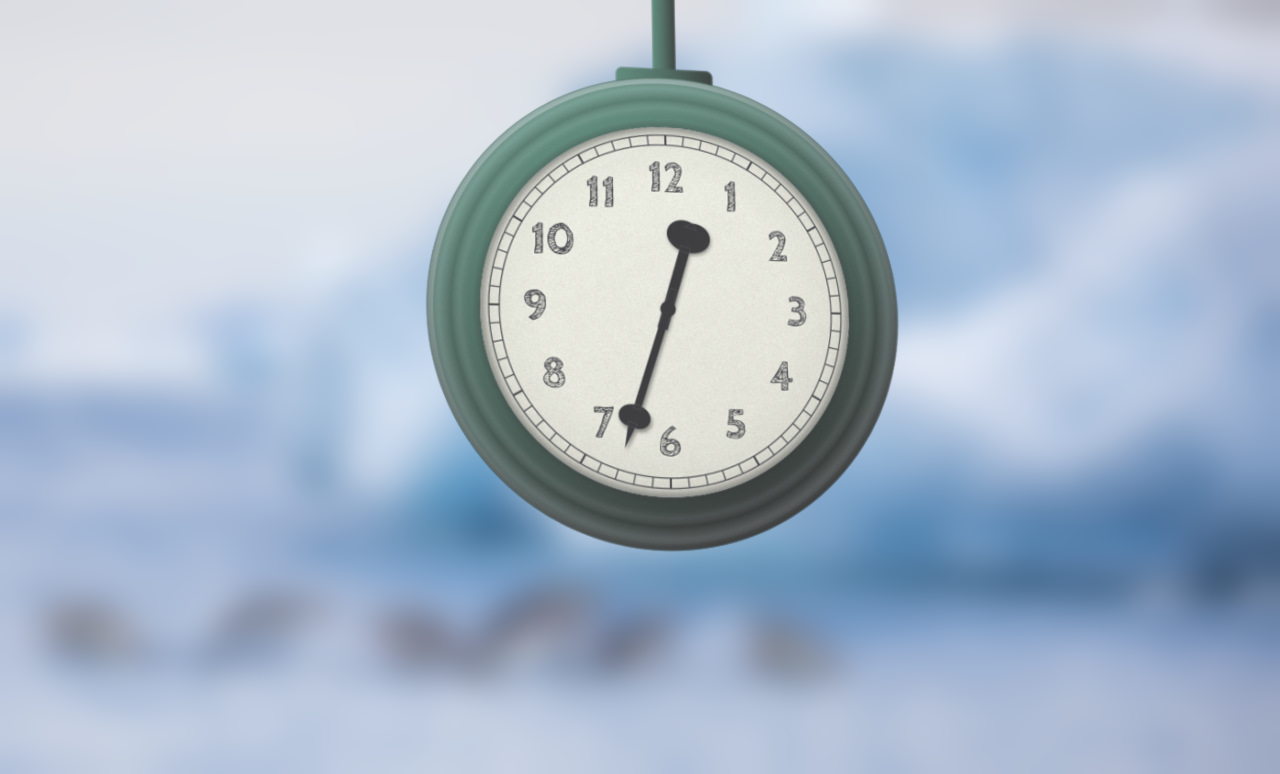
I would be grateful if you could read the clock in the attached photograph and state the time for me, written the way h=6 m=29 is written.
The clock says h=12 m=33
